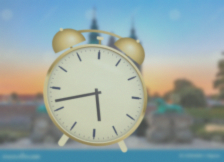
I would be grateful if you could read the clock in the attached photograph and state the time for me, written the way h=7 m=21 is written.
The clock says h=5 m=42
